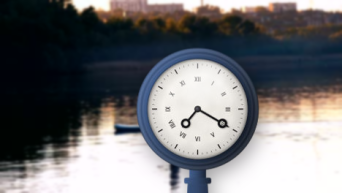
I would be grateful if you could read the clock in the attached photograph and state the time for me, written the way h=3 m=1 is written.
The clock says h=7 m=20
